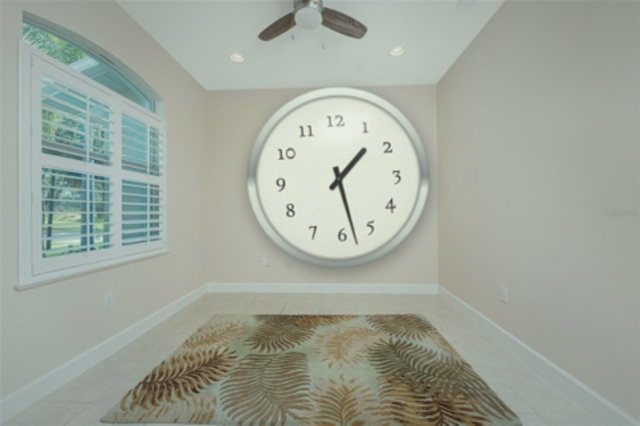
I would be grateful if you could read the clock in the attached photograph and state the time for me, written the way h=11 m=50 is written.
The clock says h=1 m=28
